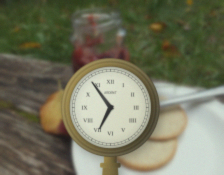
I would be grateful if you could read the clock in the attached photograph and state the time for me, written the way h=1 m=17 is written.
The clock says h=6 m=54
